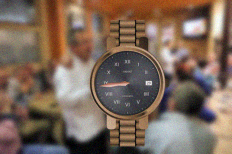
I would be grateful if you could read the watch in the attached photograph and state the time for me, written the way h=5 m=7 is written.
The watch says h=8 m=44
